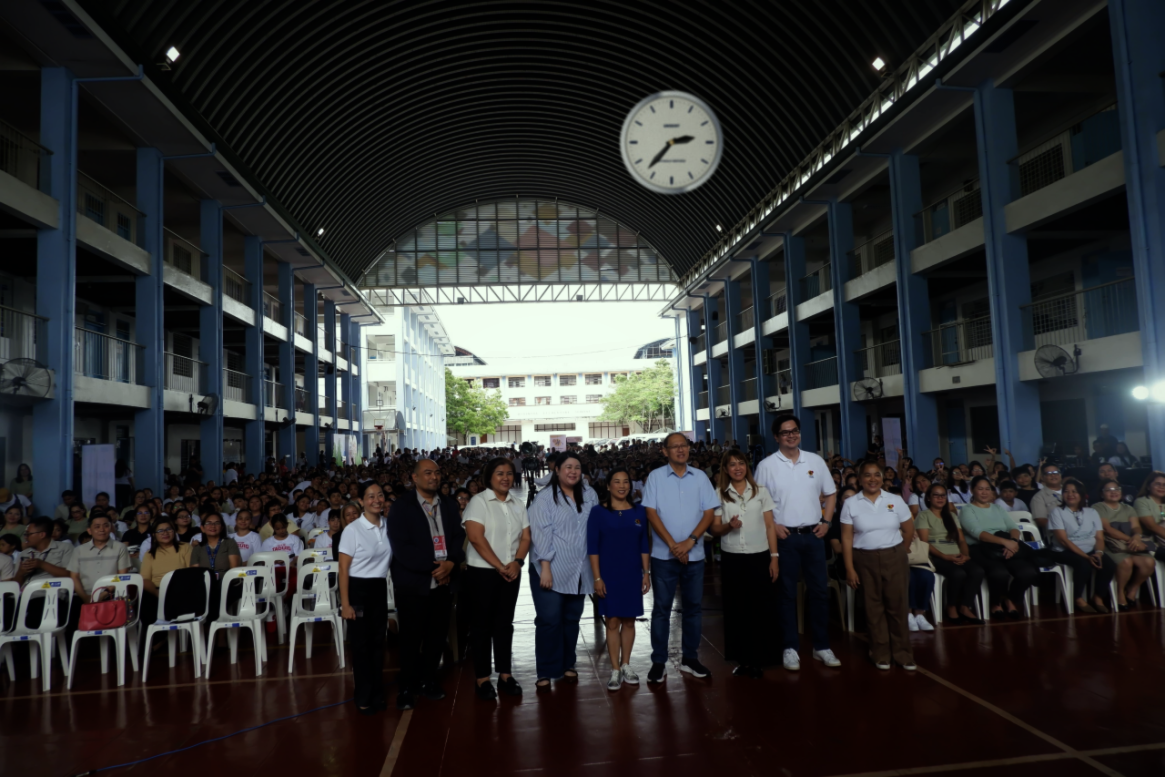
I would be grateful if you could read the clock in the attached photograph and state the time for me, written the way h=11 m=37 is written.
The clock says h=2 m=37
